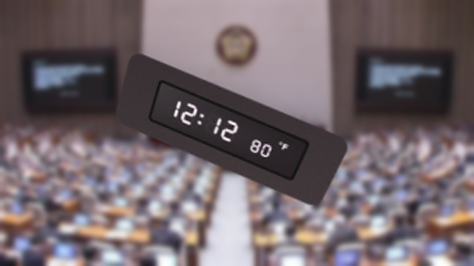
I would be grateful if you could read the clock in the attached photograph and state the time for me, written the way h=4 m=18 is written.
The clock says h=12 m=12
